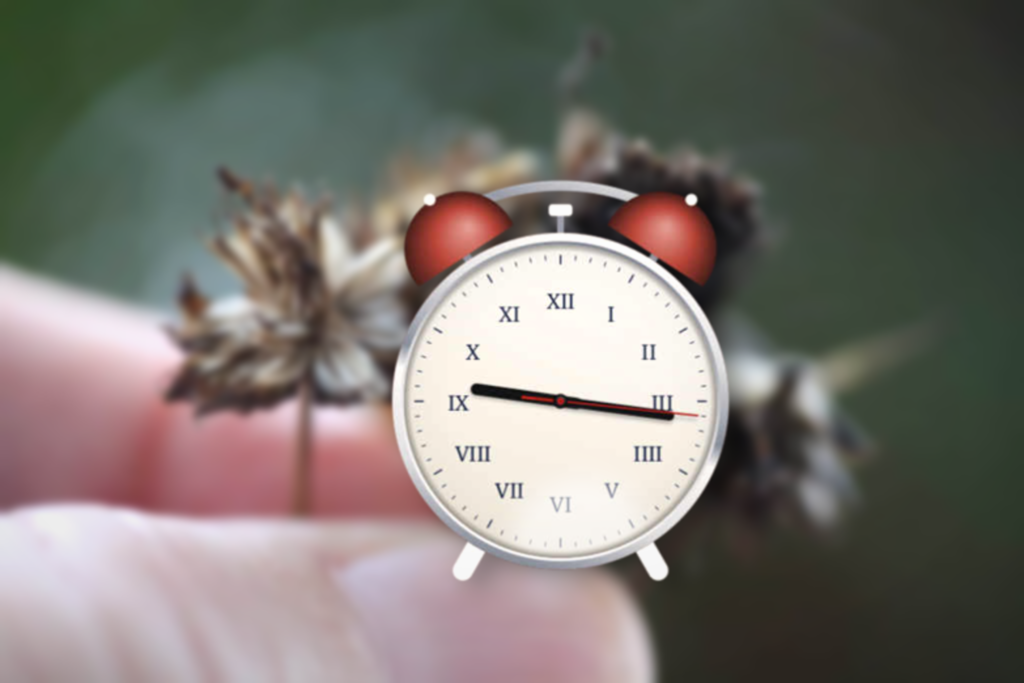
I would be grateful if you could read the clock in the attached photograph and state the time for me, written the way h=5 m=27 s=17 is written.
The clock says h=9 m=16 s=16
